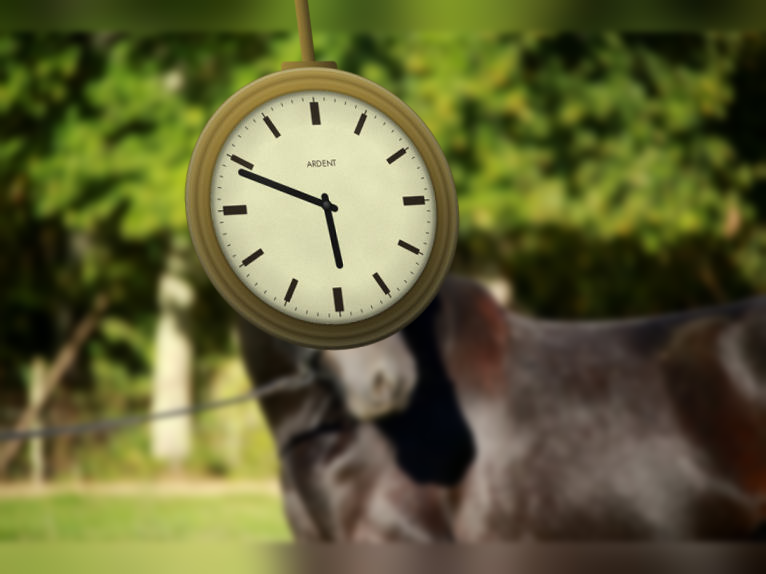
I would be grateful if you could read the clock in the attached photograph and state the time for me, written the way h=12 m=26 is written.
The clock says h=5 m=49
